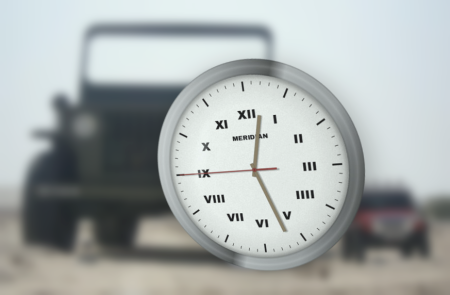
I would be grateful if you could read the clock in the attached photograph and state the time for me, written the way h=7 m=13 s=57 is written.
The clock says h=12 m=26 s=45
